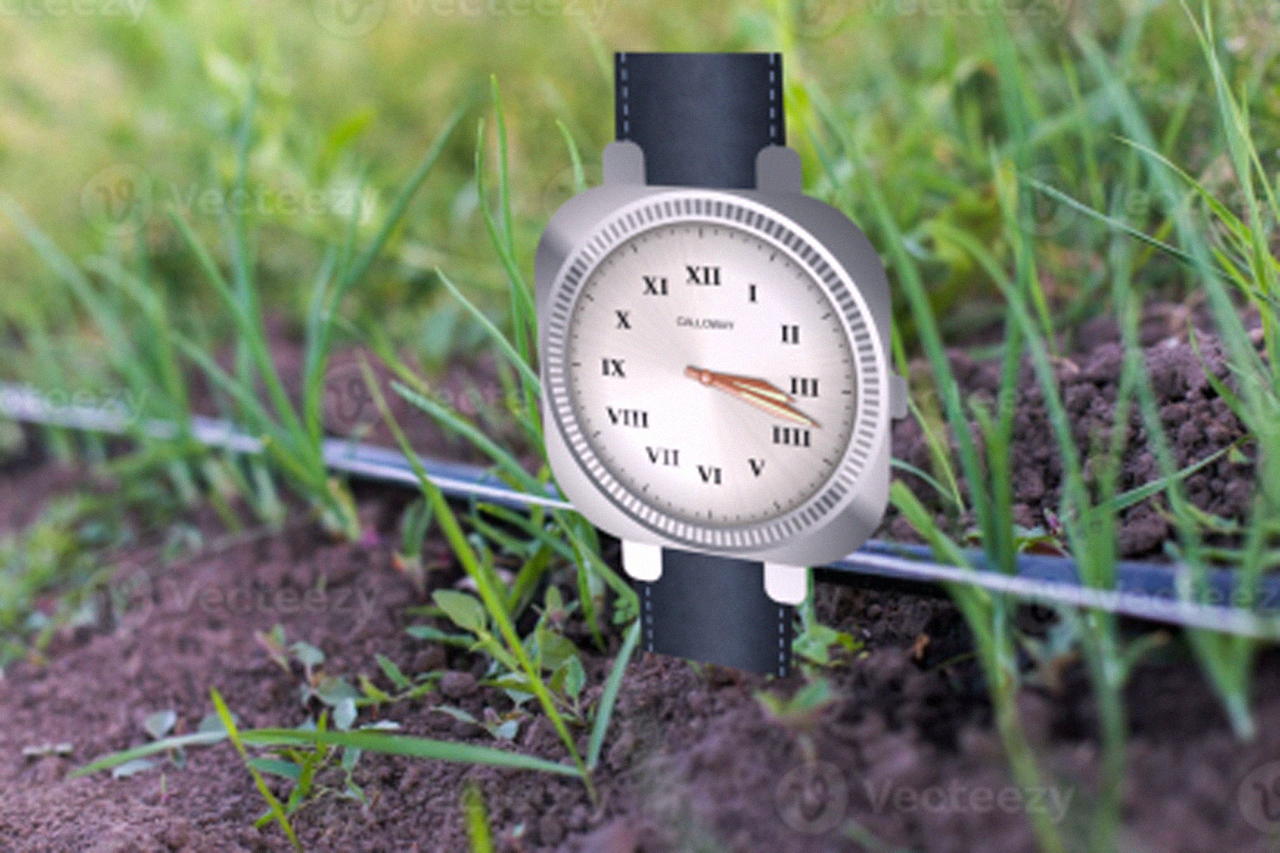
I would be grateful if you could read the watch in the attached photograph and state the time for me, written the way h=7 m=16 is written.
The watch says h=3 m=18
